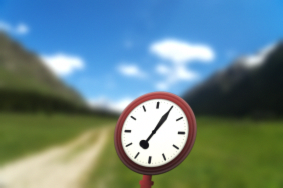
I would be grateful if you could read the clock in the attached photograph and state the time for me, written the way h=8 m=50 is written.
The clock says h=7 m=5
